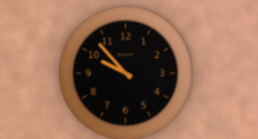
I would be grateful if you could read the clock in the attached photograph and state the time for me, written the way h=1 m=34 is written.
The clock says h=9 m=53
